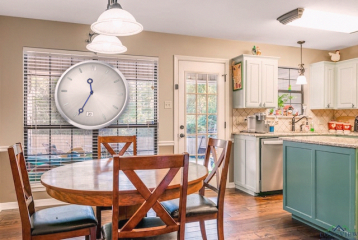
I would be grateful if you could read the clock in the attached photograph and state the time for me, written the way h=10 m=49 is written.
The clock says h=11 m=34
